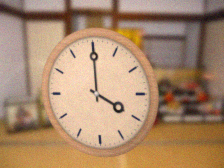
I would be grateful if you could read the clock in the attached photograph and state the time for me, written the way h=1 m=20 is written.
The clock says h=4 m=0
